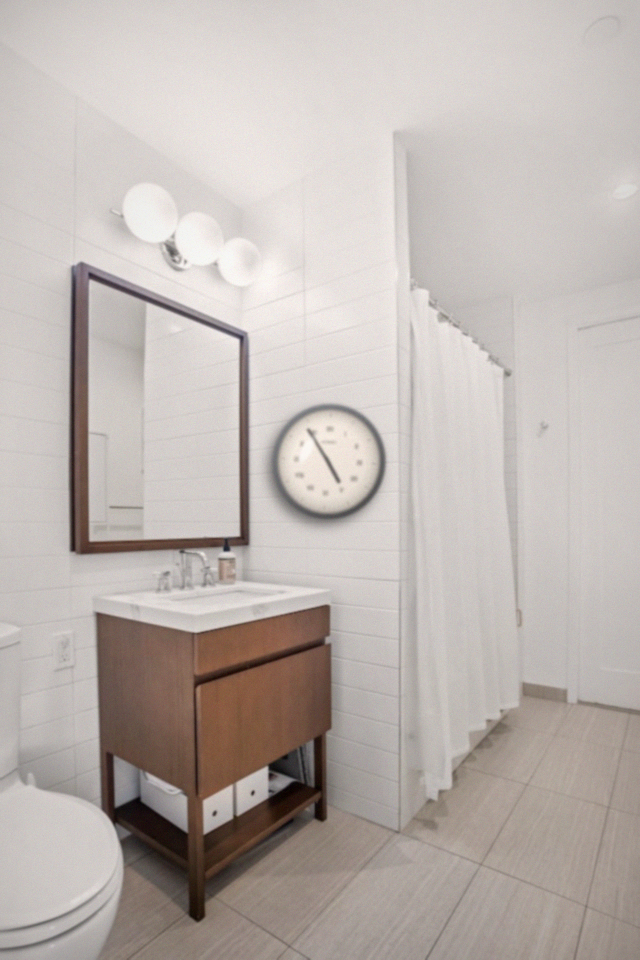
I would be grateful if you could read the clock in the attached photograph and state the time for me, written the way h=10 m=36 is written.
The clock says h=4 m=54
